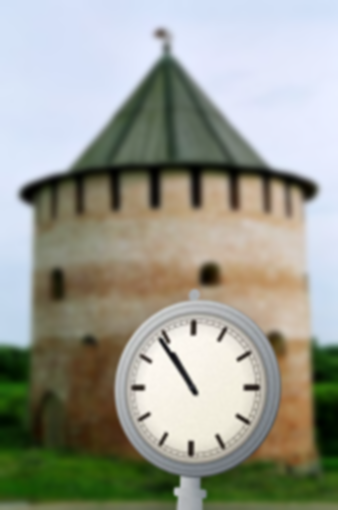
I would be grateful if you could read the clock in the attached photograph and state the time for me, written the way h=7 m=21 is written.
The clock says h=10 m=54
